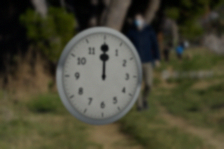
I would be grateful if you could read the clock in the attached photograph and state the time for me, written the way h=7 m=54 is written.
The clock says h=12 m=0
